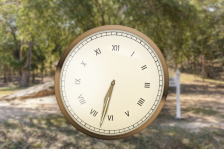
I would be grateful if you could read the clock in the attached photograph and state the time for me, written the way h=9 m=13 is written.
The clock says h=6 m=32
